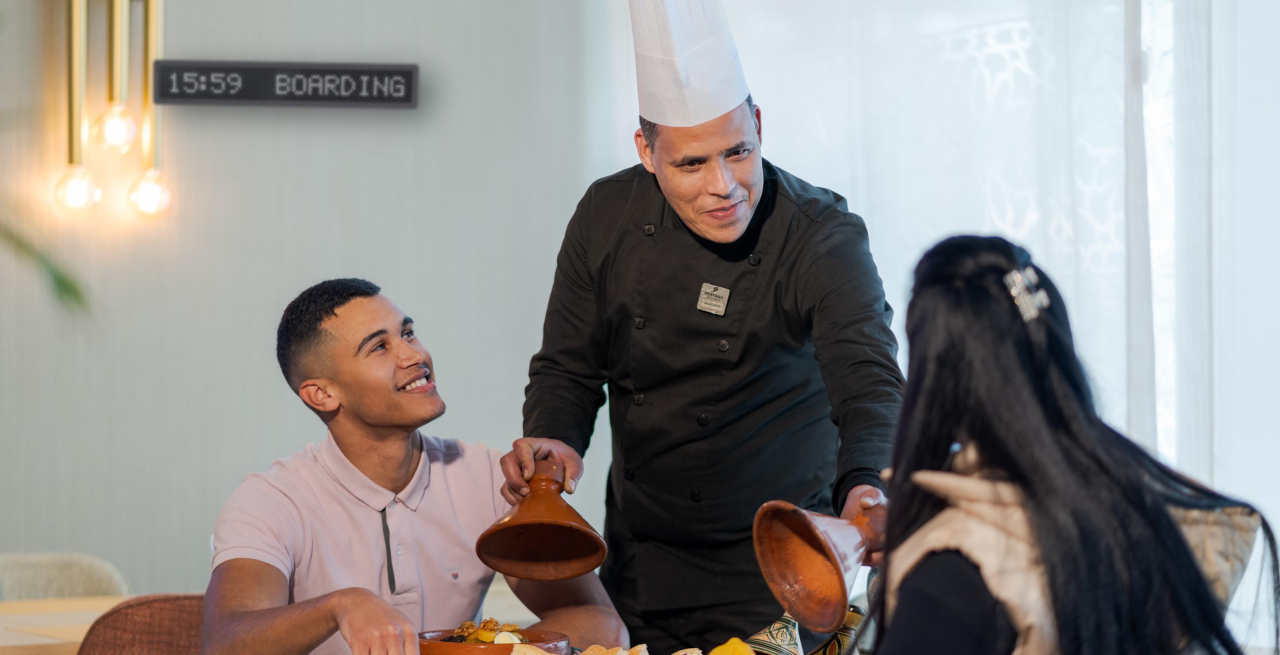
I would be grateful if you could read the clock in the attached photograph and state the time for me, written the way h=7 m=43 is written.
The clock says h=15 m=59
